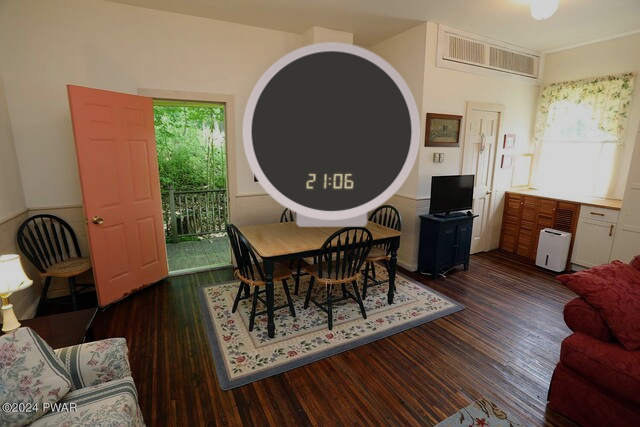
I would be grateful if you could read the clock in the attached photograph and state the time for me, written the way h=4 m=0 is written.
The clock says h=21 m=6
